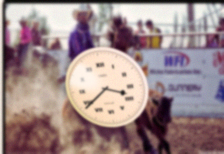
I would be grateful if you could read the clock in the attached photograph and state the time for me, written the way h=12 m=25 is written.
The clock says h=3 m=39
